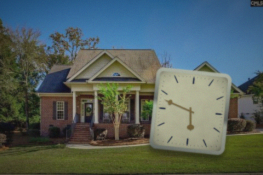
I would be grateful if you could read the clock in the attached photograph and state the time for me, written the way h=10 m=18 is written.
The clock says h=5 m=48
